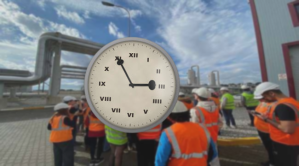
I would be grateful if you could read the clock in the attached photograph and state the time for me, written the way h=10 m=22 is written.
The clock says h=2 m=55
